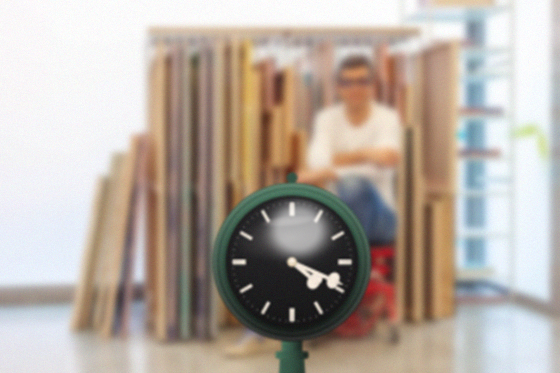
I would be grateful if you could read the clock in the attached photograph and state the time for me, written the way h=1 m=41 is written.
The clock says h=4 m=19
